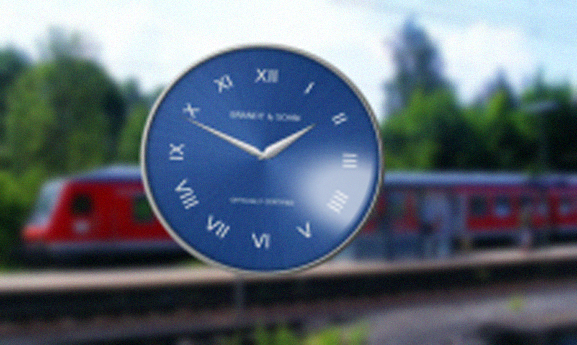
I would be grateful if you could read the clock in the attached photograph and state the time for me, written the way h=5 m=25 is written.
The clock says h=1 m=49
